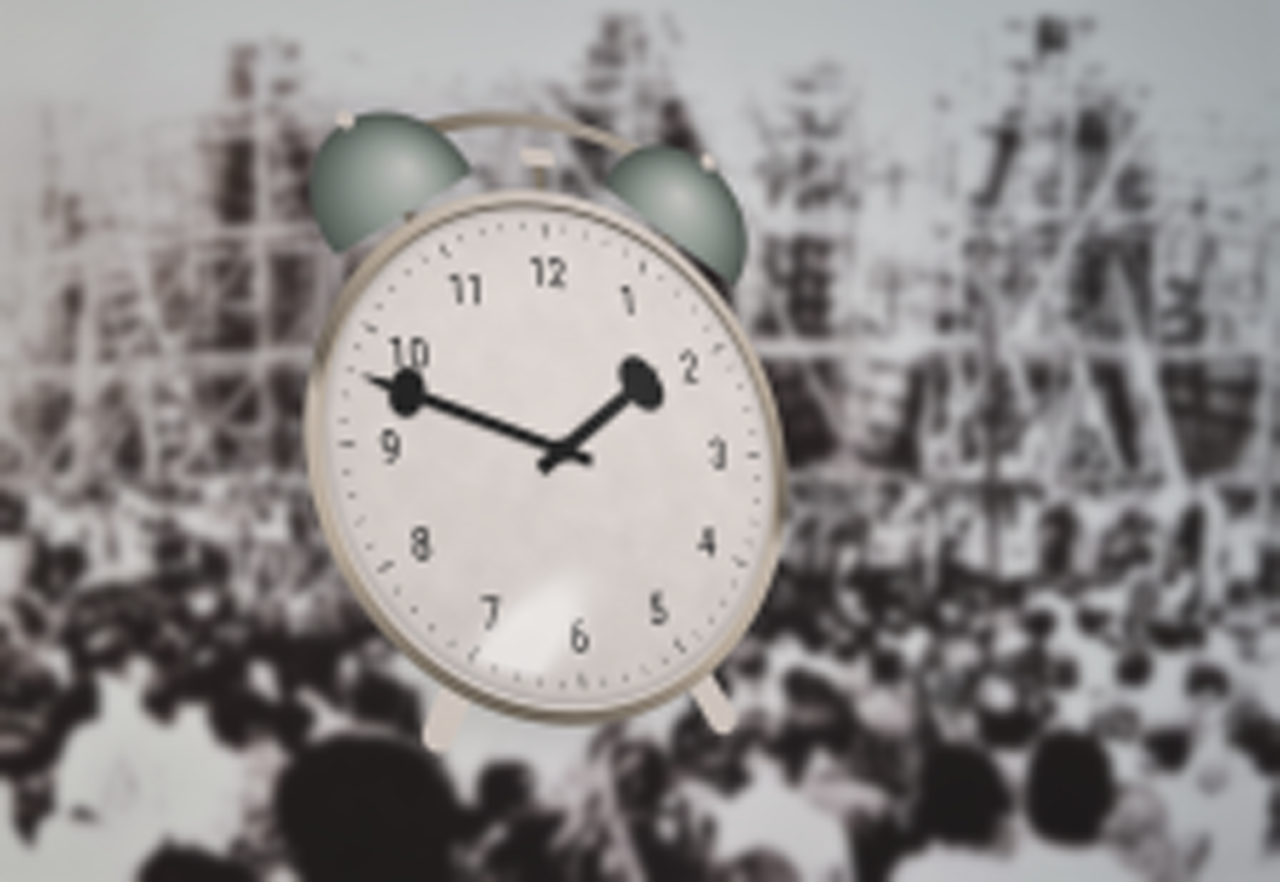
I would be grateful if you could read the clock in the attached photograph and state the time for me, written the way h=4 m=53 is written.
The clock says h=1 m=48
